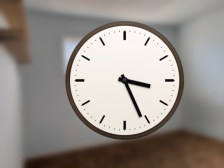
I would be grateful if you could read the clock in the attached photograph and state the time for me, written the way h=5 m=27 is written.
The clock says h=3 m=26
